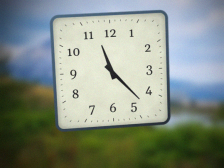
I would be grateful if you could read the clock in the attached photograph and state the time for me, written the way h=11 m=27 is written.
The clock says h=11 m=23
